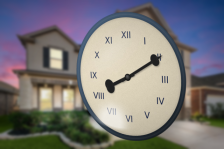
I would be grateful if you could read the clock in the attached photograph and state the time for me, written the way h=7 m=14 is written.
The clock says h=8 m=10
